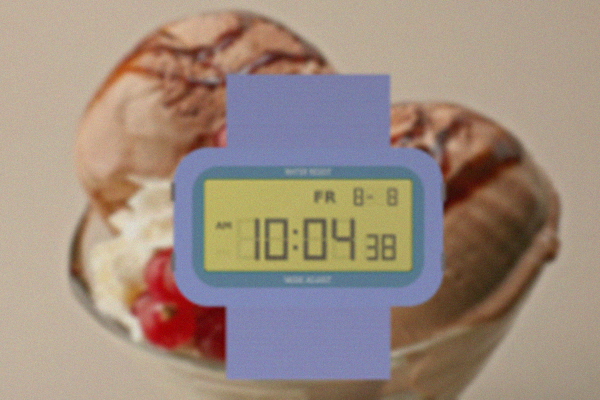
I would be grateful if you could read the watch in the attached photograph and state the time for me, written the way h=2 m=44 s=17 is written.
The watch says h=10 m=4 s=38
